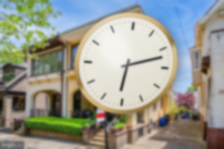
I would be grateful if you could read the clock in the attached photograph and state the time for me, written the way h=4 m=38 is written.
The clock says h=6 m=12
